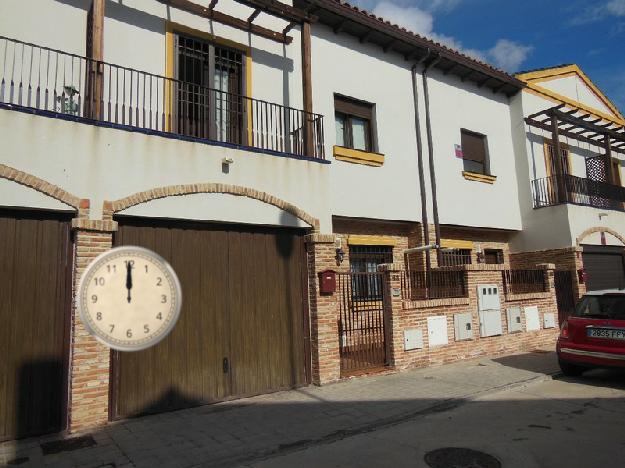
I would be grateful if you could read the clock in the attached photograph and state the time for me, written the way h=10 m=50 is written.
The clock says h=12 m=0
